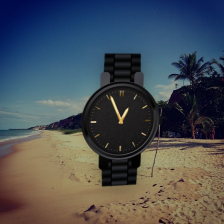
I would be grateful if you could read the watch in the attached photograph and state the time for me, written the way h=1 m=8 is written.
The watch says h=12 m=56
